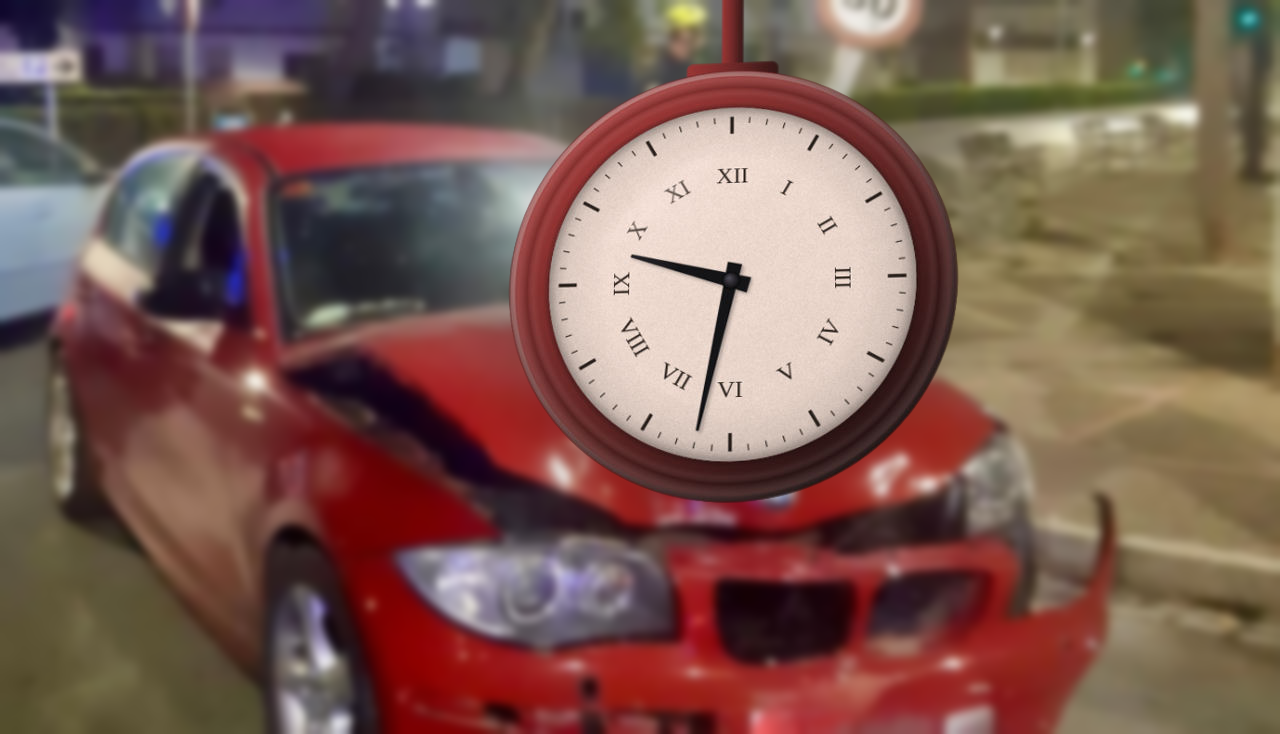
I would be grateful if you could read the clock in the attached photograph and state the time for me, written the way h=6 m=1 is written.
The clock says h=9 m=32
